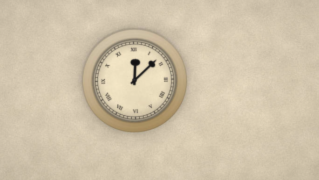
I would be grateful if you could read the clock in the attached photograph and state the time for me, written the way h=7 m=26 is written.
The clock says h=12 m=8
